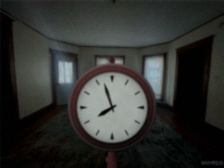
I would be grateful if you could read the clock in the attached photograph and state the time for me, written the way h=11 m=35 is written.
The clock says h=7 m=57
